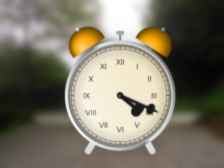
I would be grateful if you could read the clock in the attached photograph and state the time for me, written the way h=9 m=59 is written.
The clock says h=4 m=19
